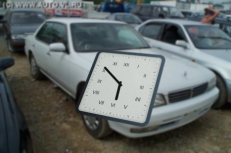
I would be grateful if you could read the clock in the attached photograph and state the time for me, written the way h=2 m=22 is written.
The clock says h=5 m=51
